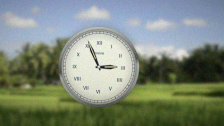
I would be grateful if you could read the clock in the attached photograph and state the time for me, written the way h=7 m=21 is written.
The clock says h=2 m=56
